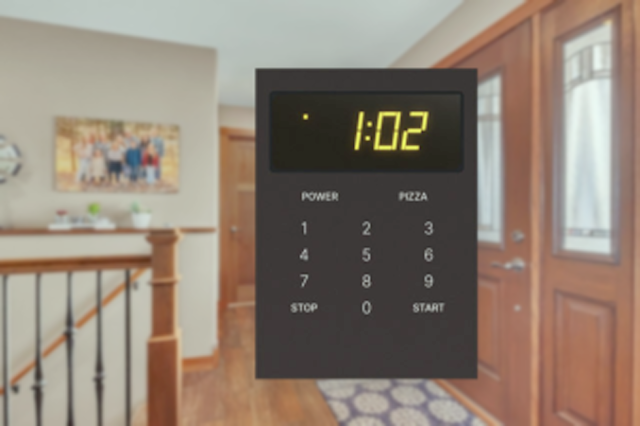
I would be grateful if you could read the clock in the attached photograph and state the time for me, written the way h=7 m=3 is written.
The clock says h=1 m=2
